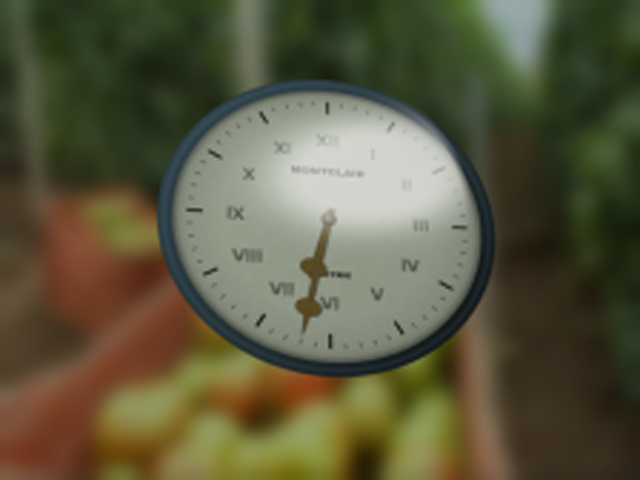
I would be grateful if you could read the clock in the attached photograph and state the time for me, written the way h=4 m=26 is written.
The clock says h=6 m=32
